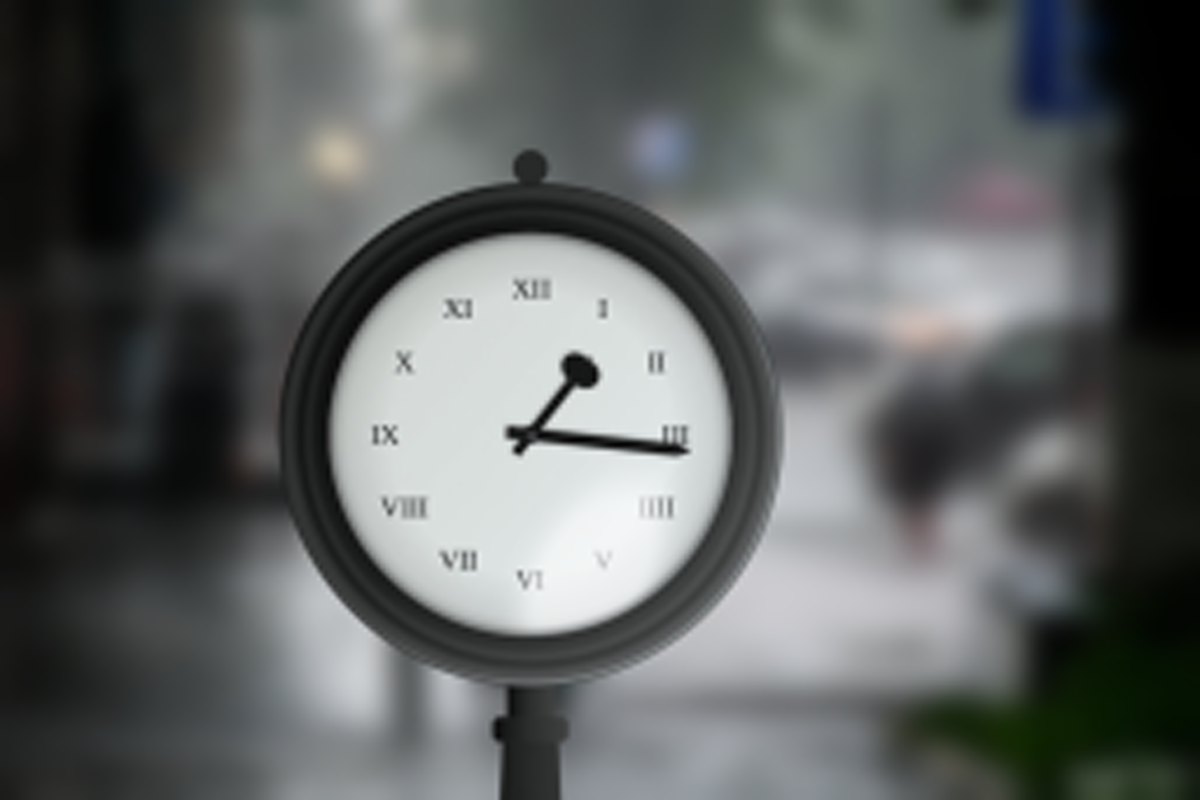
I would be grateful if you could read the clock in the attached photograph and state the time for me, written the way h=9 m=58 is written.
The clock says h=1 m=16
